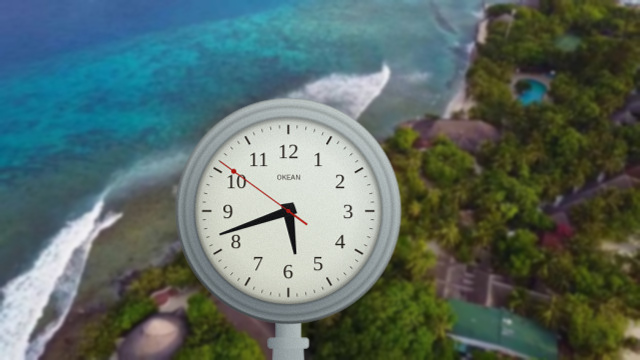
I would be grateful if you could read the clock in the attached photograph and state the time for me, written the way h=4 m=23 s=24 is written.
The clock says h=5 m=41 s=51
